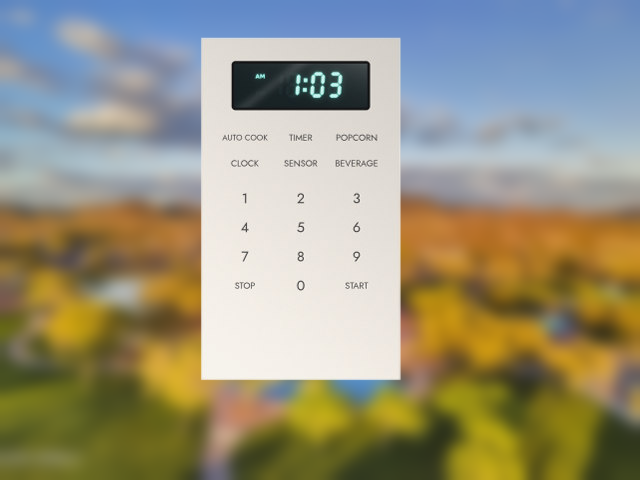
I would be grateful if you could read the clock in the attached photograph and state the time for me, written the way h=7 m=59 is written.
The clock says h=1 m=3
